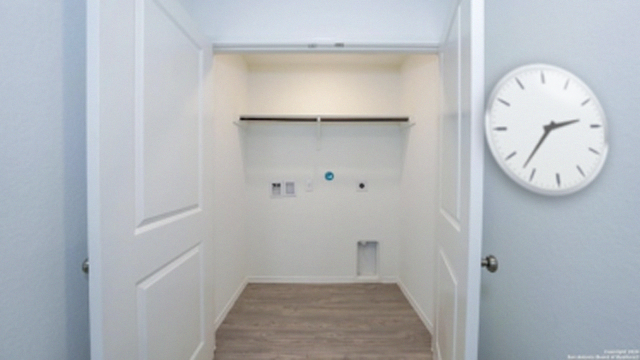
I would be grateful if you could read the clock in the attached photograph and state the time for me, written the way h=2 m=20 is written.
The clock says h=2 m=37
